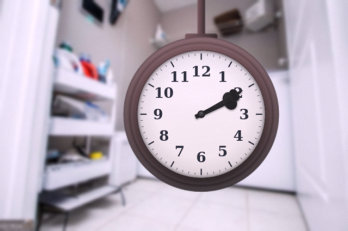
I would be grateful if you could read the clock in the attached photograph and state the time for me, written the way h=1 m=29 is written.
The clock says h=2 m=10
